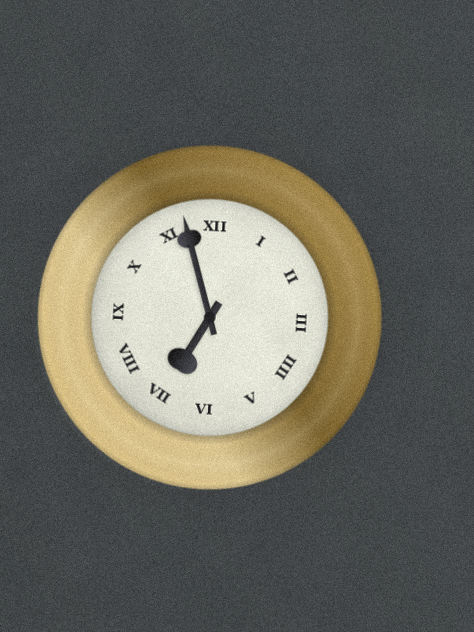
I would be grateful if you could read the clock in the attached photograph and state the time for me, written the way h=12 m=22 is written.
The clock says h=6 m=57
